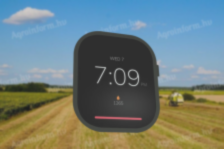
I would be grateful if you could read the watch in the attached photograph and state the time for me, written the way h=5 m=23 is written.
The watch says h=7 m=9
